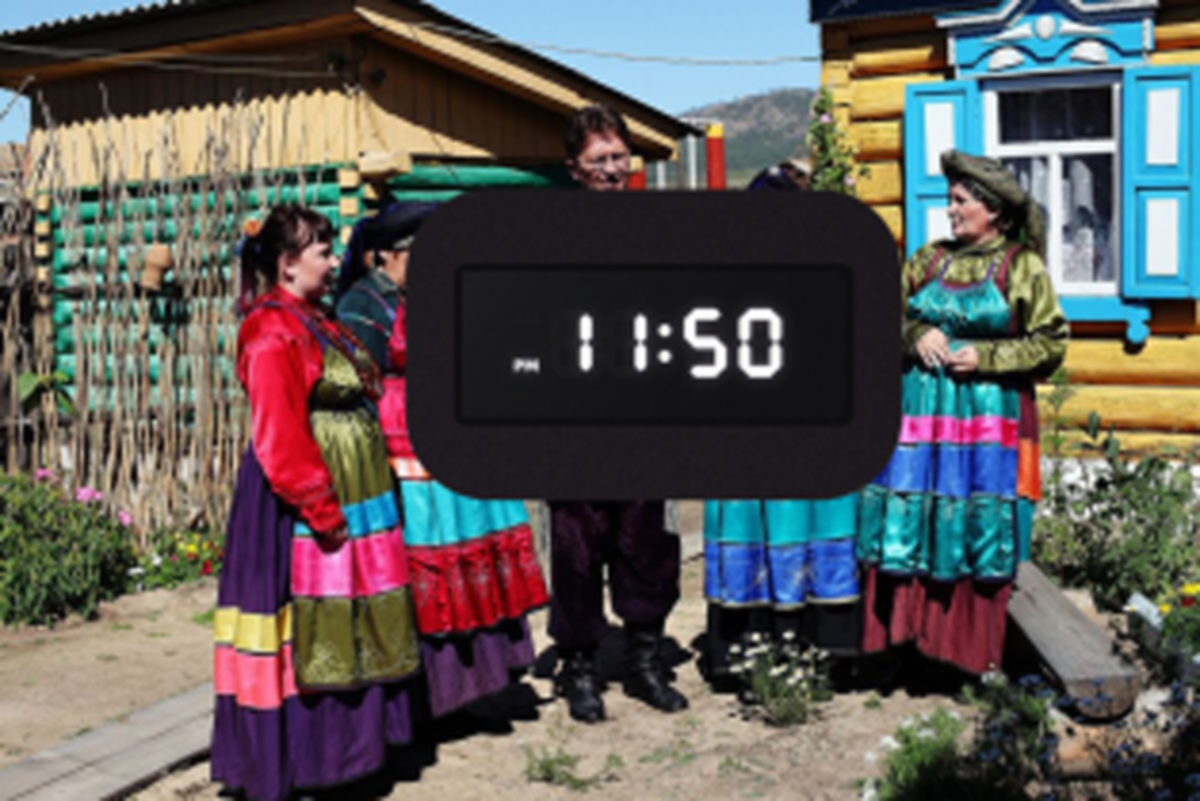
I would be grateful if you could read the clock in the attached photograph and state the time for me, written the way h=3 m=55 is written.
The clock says h=11 m=50
